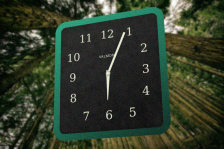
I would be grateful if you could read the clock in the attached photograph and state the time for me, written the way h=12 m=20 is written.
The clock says h=6 m=4
